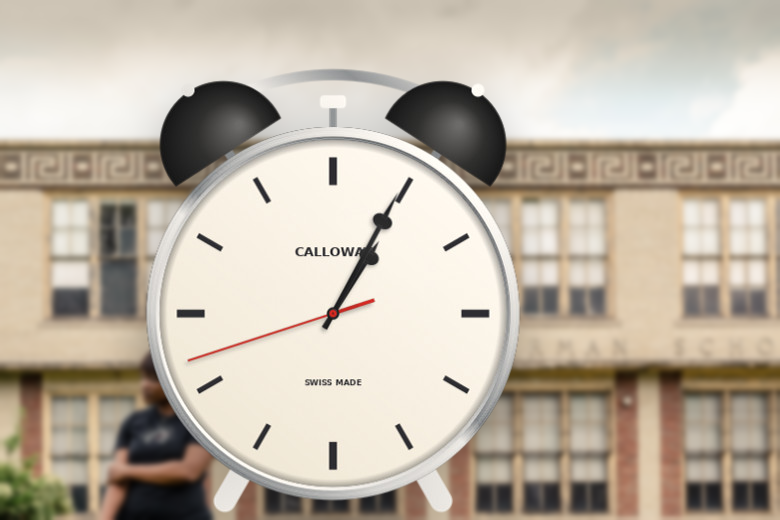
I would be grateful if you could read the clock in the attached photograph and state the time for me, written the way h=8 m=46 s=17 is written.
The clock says h=1 m=4 s=42
